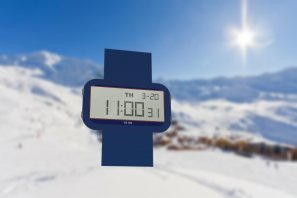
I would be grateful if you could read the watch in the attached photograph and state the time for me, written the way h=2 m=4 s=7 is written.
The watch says h=11 m=0 s=31
